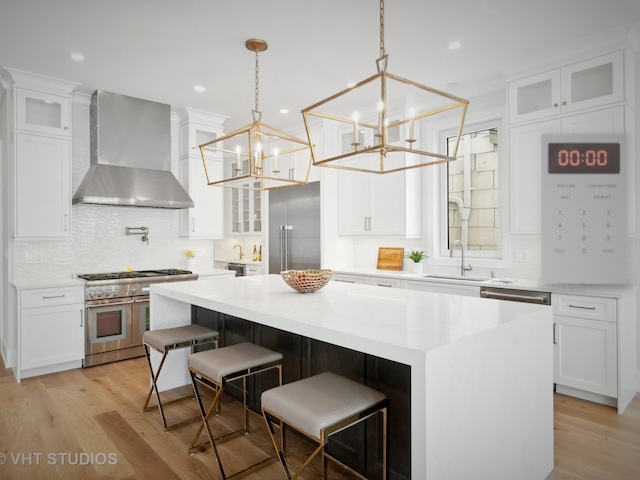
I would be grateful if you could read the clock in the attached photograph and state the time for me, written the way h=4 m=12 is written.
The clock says h=0 m=0
